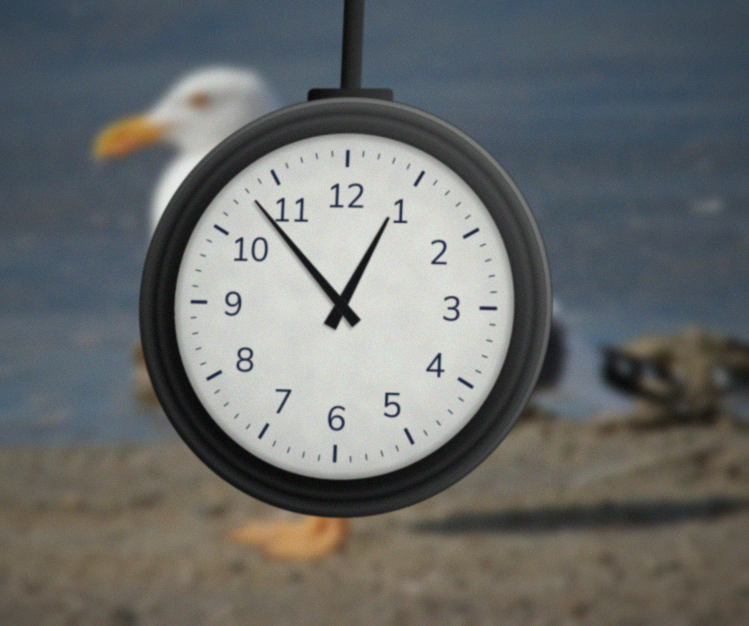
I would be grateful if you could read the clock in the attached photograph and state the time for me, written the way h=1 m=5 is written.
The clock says h=12 m=53
